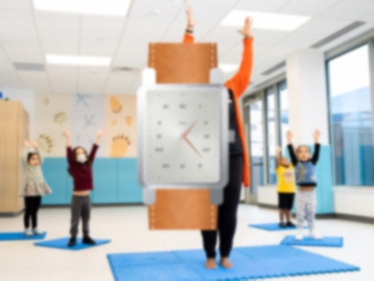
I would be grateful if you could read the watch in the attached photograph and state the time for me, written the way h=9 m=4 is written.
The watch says h=1 m=23
